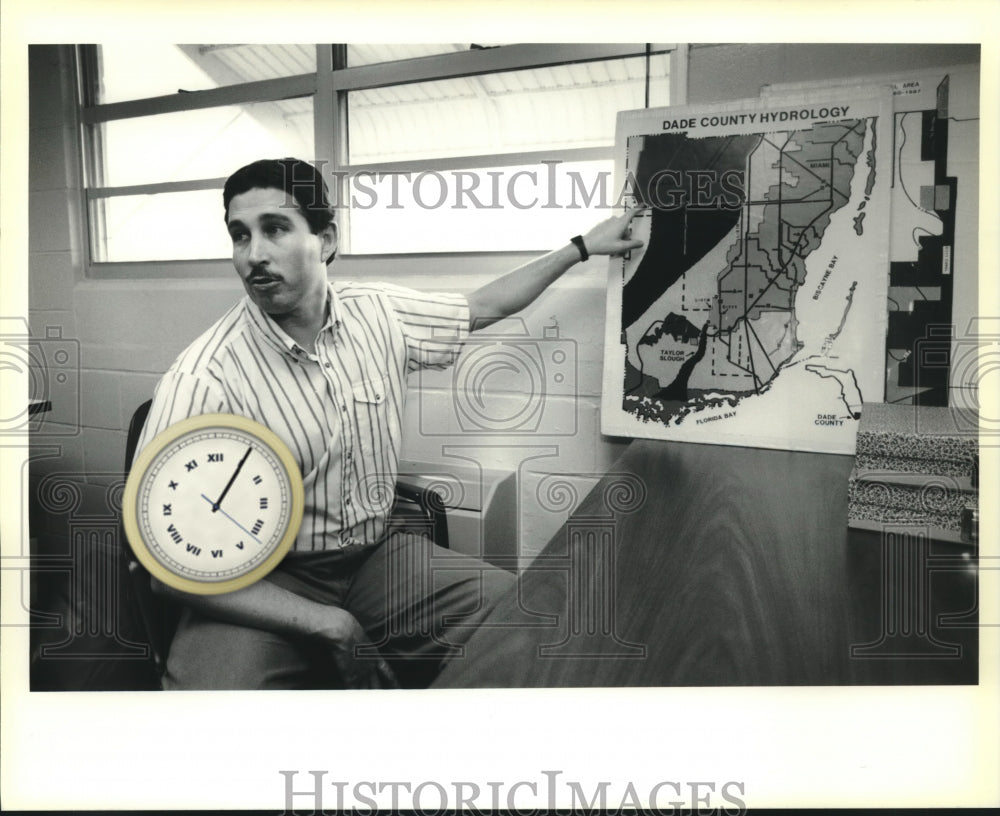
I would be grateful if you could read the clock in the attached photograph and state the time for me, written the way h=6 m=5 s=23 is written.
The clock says h=1 m=5 s=22
